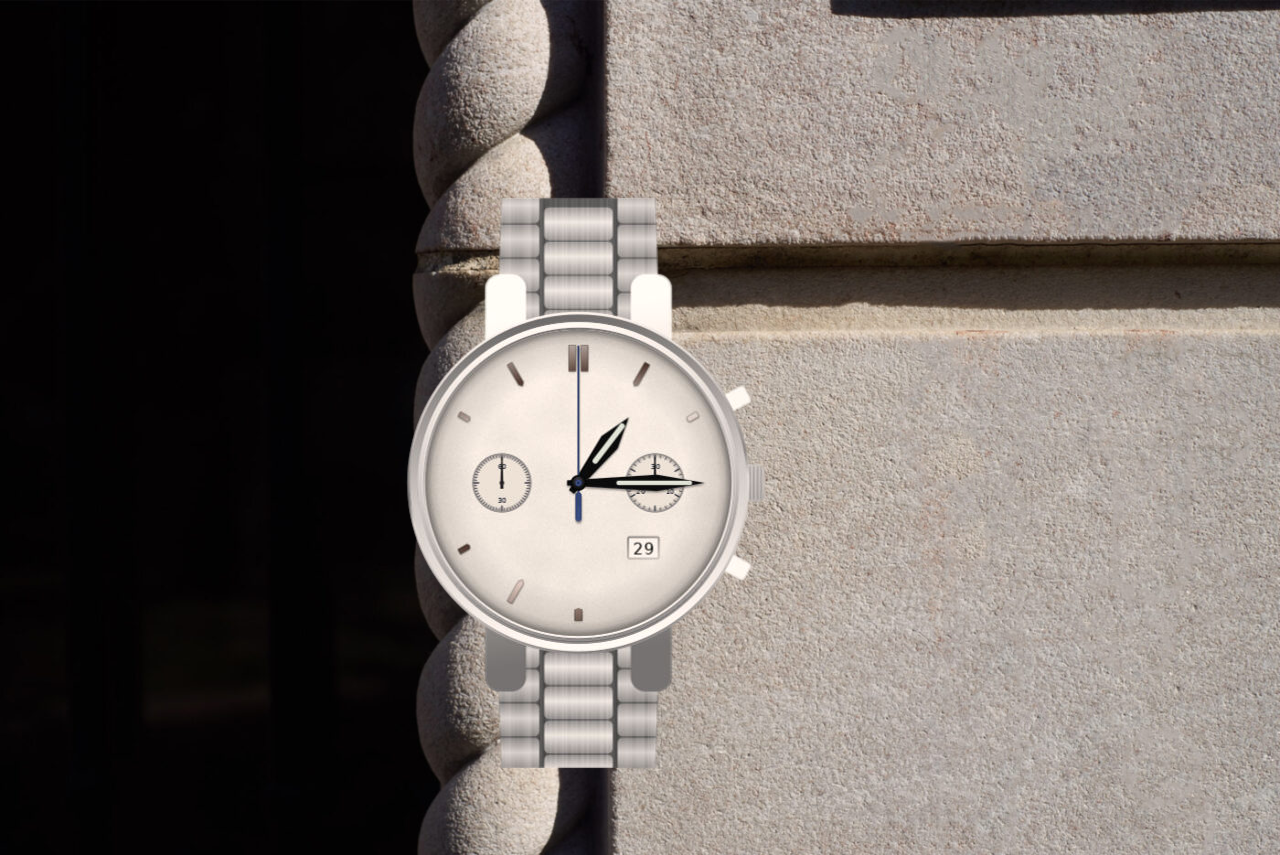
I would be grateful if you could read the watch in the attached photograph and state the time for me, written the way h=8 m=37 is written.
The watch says h=1 m=15
